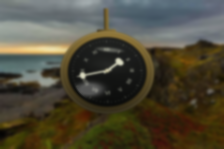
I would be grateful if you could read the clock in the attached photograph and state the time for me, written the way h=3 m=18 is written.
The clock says h=1 m=43
